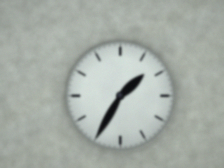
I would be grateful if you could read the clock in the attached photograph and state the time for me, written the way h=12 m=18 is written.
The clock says h=1 m=35
